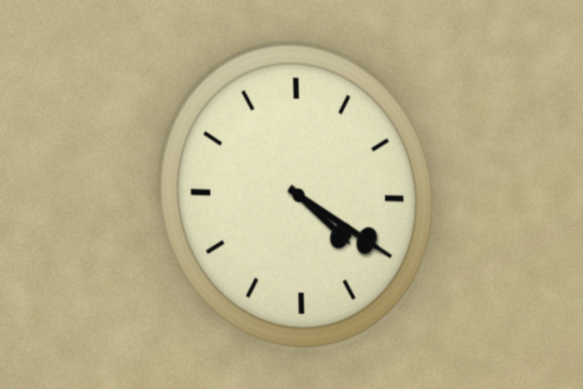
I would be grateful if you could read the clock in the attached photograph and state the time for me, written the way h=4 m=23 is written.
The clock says h=4 m=20
